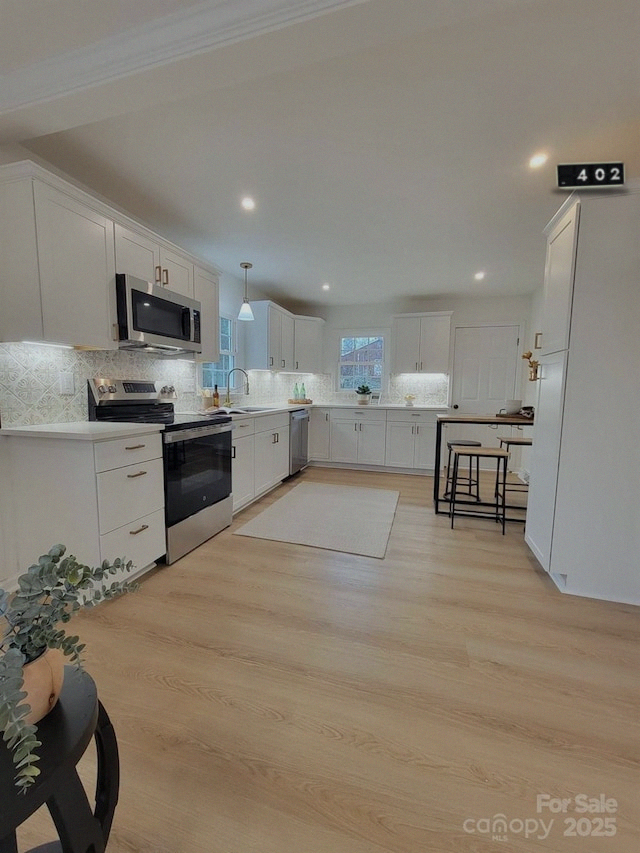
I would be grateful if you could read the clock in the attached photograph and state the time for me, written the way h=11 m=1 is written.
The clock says h=4 m=2
